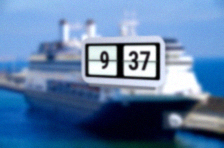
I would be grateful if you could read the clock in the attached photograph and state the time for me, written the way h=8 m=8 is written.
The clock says h=9 m=37
